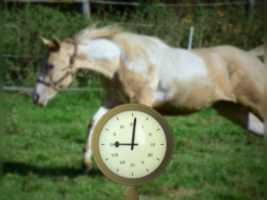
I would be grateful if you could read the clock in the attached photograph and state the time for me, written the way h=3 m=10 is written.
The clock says h=9 m=1
